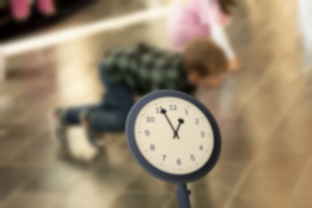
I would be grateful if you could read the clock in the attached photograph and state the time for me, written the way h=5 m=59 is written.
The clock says h=12 m=56
